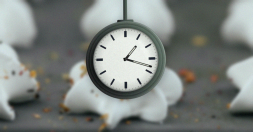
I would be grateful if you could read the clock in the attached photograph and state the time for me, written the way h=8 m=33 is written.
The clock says h=1 m=18
